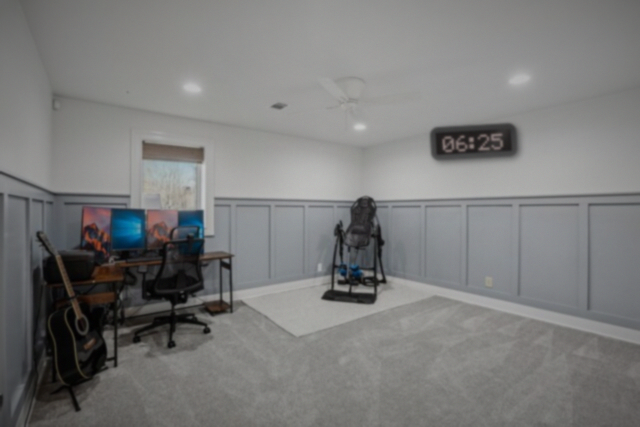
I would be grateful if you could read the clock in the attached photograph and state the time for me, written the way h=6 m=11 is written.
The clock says h=6 m=25
